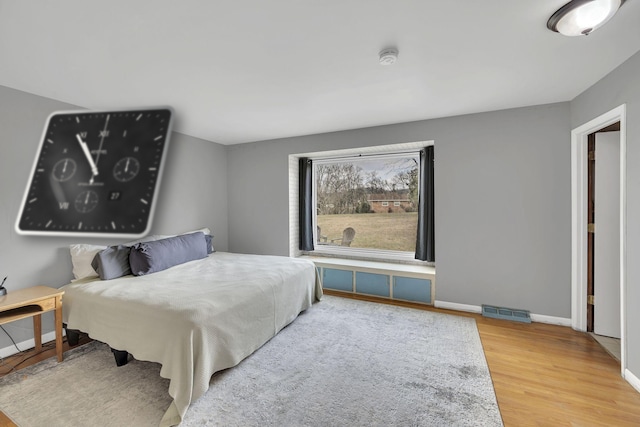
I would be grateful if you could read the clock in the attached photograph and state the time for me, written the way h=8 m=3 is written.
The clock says h=10 m=54
